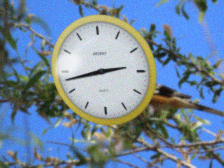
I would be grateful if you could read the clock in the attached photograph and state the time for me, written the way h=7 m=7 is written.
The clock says h=2 m=43
